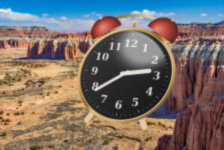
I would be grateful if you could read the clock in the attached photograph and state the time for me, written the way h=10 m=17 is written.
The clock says h=2 m=39
